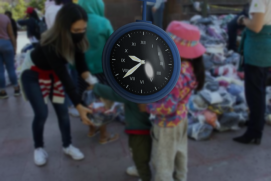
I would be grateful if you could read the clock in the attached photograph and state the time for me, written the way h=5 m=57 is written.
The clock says h=9 m=38
